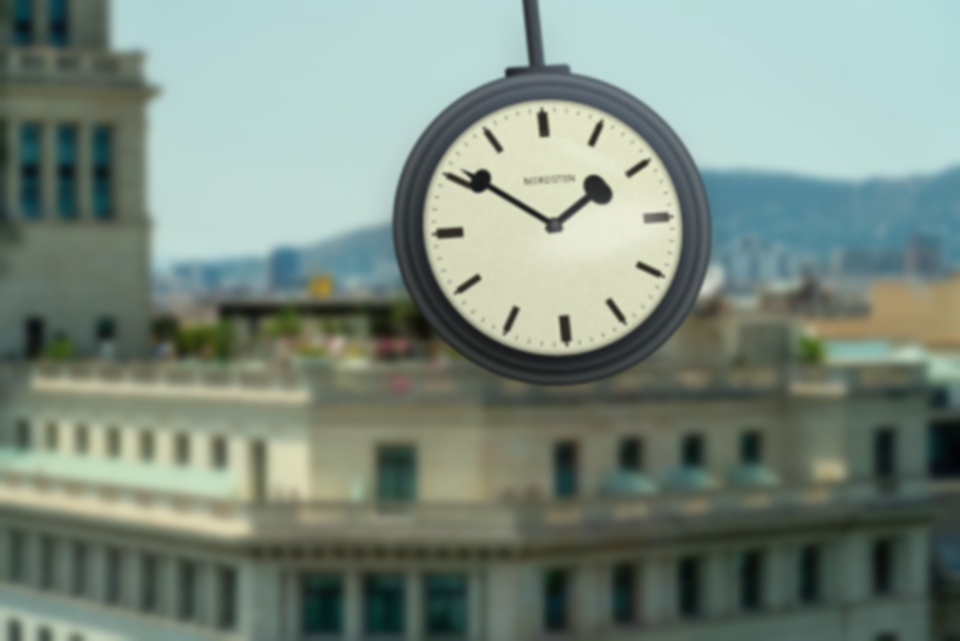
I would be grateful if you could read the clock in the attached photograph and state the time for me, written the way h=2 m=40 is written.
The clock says h=1 m=51
